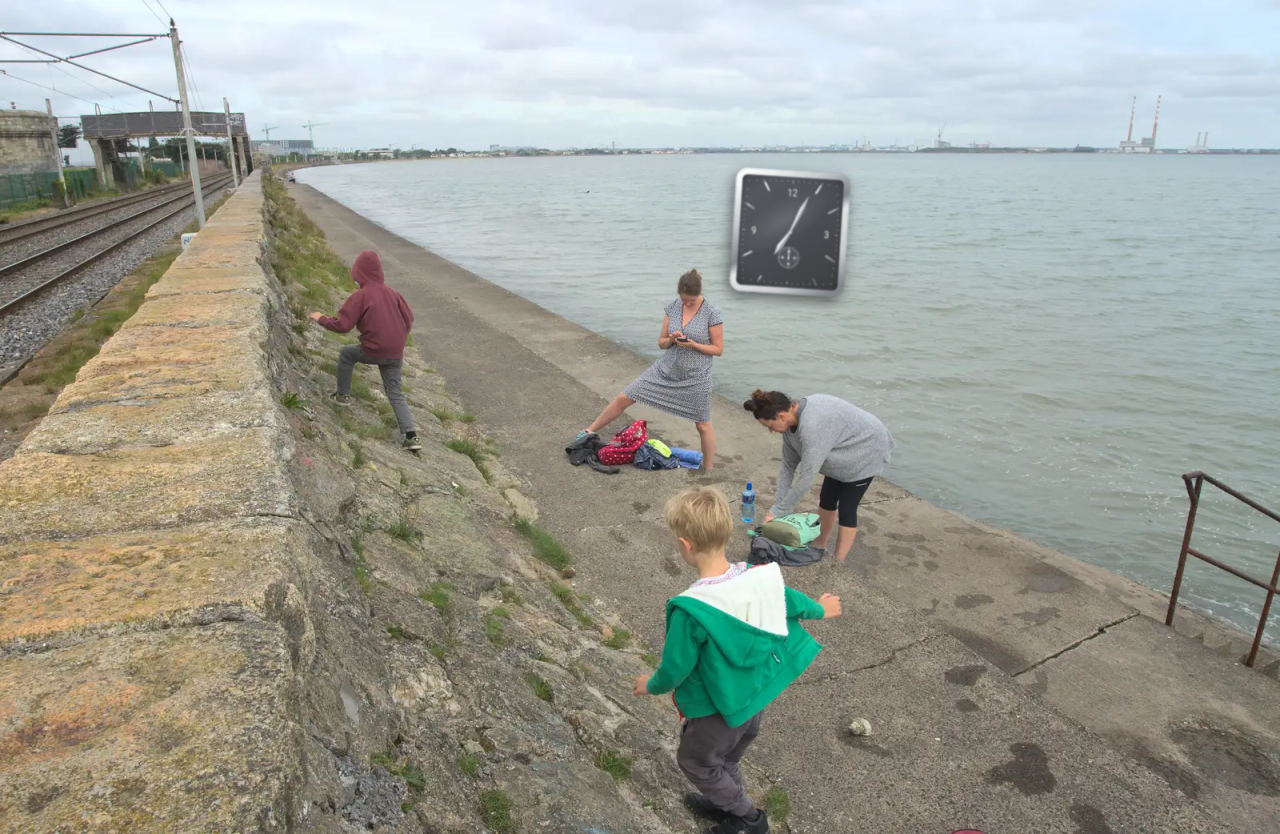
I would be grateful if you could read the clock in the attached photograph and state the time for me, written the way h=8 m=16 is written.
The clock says h=7 m=4
